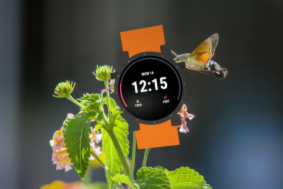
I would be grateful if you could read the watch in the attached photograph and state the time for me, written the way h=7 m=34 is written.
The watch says h=12 m=15
